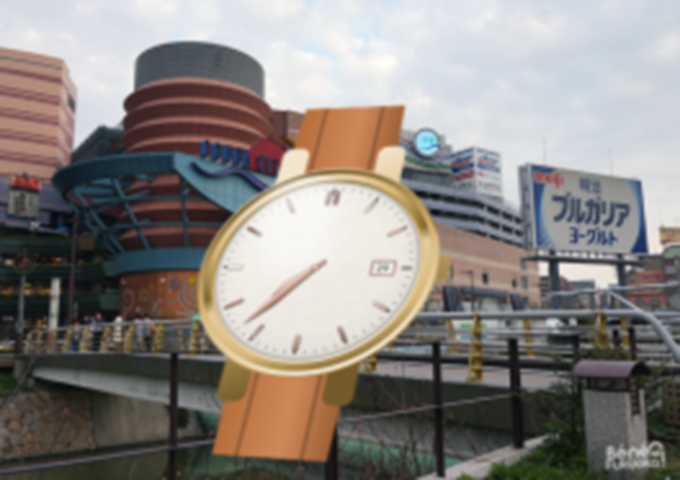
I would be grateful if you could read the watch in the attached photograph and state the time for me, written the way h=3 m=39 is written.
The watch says h=7 m=37
